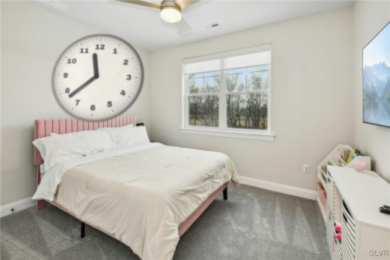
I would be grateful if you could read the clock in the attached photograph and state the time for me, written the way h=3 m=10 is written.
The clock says h=11 m=38
